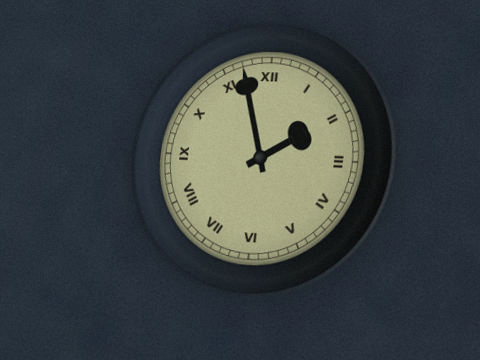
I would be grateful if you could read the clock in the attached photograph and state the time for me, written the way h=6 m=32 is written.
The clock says h=1 m=57
